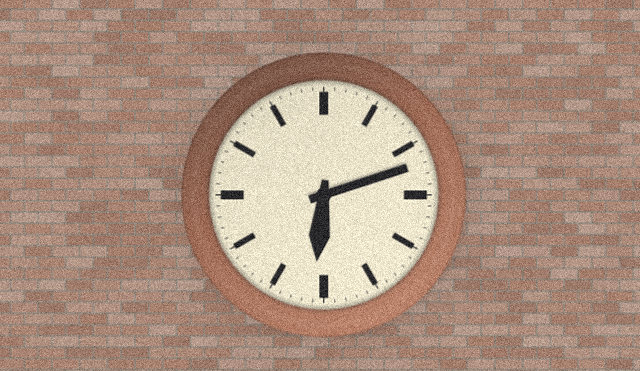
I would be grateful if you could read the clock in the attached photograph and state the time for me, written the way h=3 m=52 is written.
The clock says h=6 m=12
